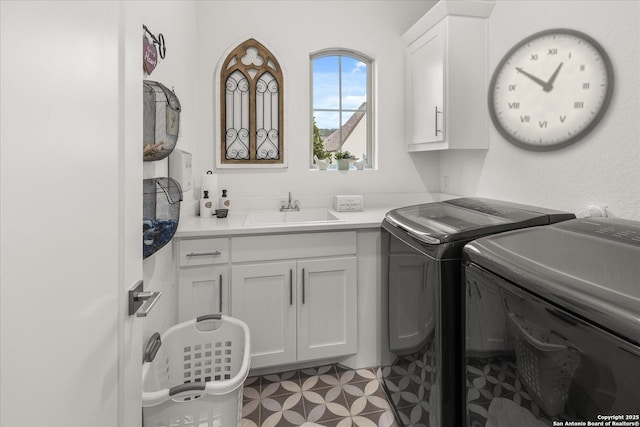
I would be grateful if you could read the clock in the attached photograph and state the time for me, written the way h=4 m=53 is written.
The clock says h=12 m=50
